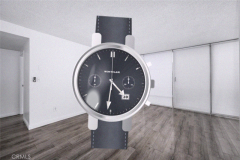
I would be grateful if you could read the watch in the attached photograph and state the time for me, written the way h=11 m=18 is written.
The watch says h=4 m=31
